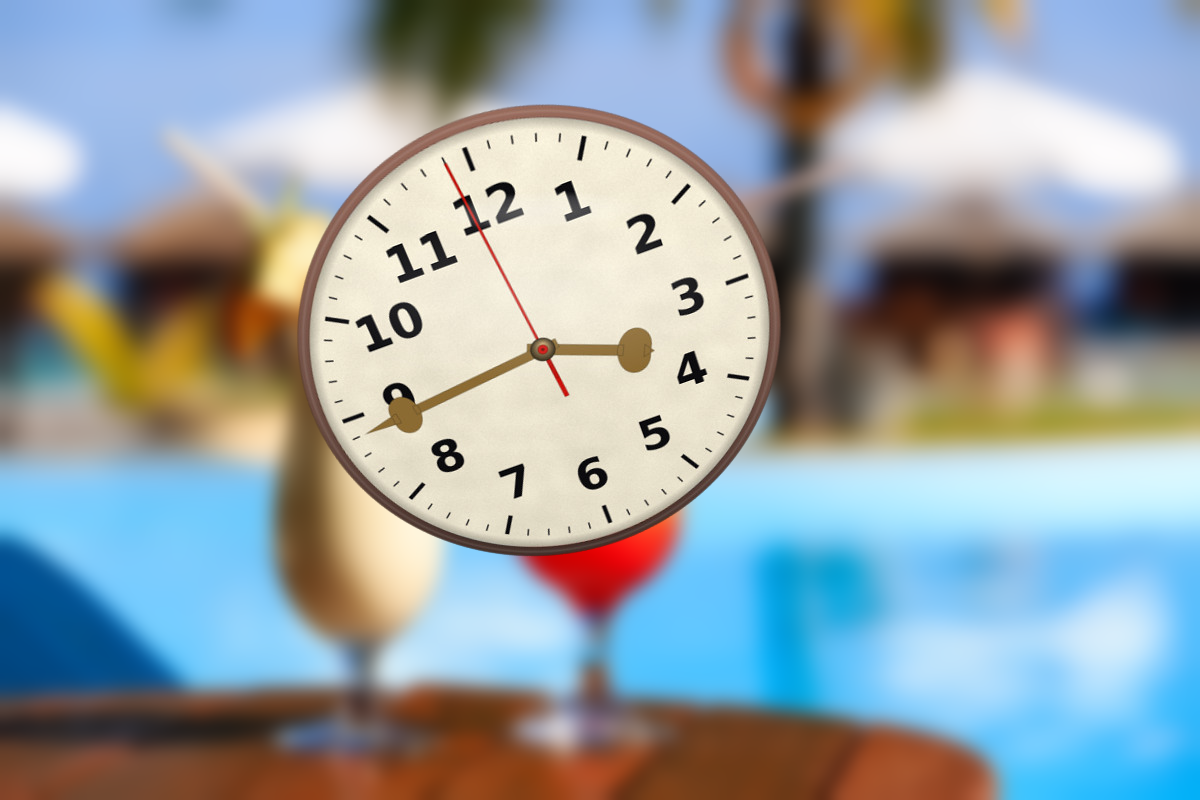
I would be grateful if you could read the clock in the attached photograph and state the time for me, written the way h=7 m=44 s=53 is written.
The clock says h=3 m=43 s=59
